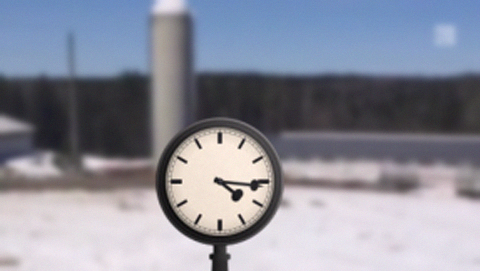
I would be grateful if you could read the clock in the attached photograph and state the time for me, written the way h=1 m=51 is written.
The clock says h=4 m=16
